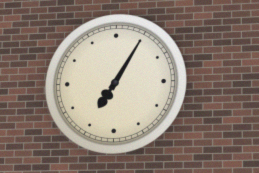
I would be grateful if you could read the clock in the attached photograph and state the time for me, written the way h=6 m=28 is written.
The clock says h=7 m=5
